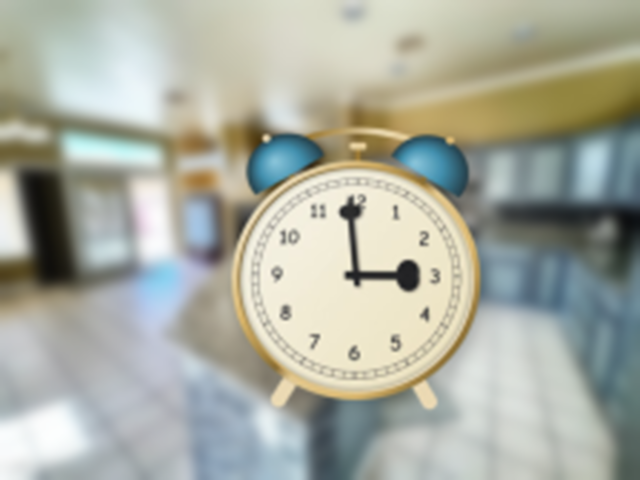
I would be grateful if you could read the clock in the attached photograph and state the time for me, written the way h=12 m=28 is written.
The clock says h=2 m=59
